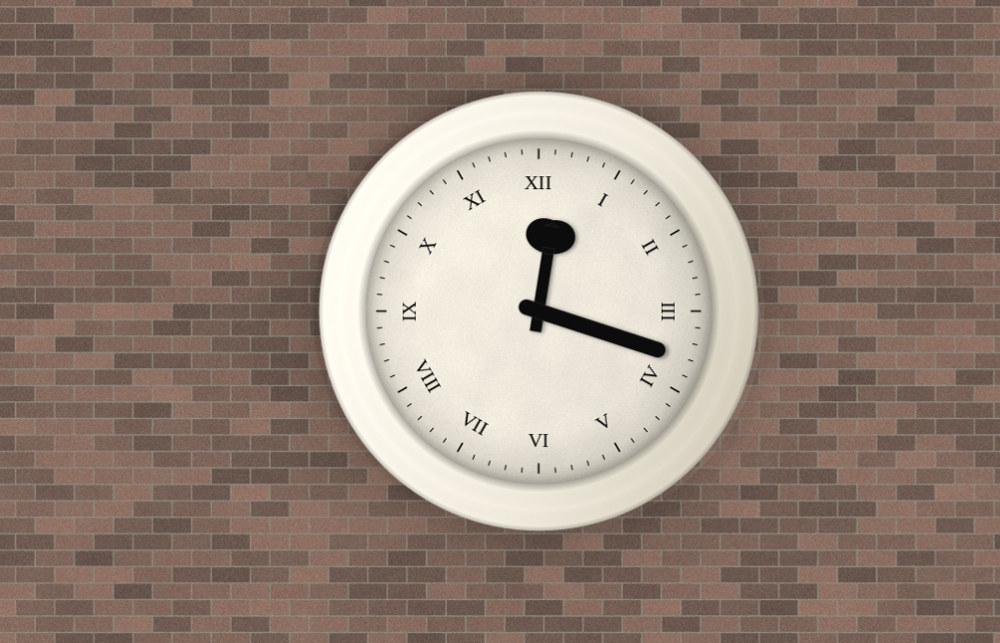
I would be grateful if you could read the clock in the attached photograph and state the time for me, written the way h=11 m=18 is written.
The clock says h=12 m=18
